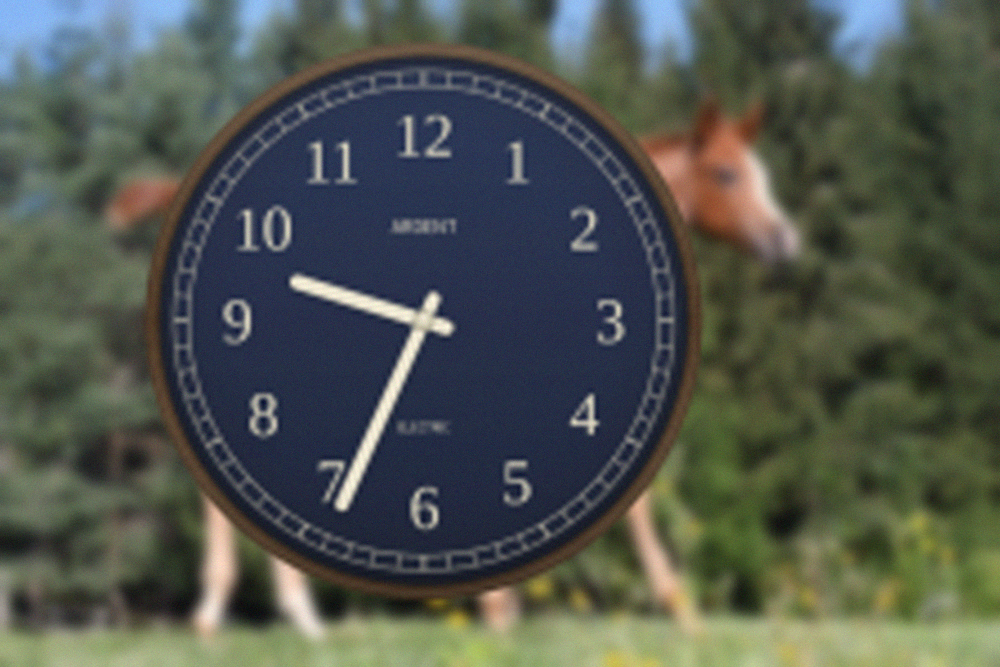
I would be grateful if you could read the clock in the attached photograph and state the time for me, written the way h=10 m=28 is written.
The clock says h=9 m=34
